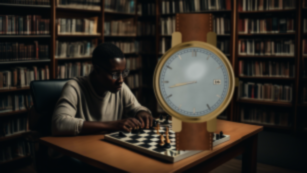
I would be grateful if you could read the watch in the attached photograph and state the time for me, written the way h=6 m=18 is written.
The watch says h=8 m=43
